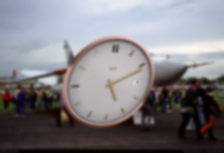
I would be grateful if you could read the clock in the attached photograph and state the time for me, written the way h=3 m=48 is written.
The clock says h=5 m=11
